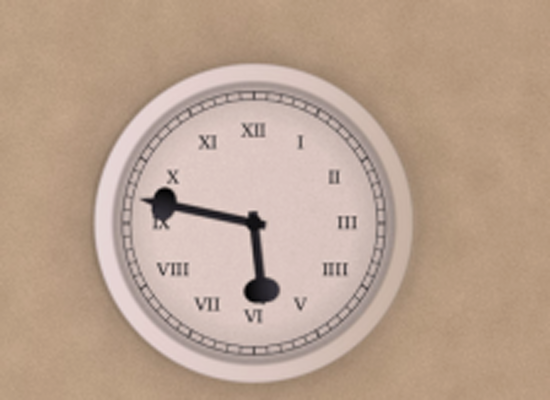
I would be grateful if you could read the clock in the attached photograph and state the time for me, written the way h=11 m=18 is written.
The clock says h=5 m=47
